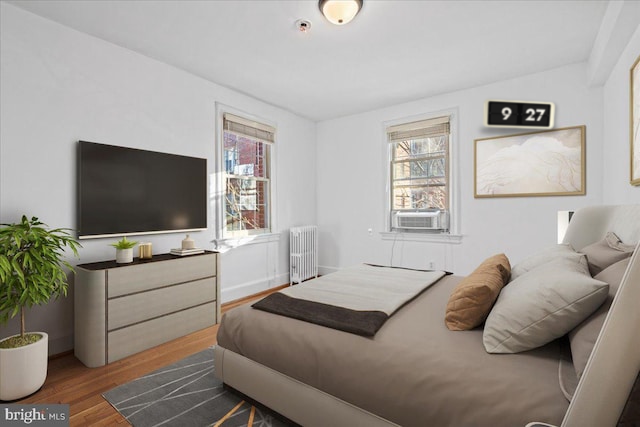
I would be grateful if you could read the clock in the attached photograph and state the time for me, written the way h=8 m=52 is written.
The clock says h=9 m=27
